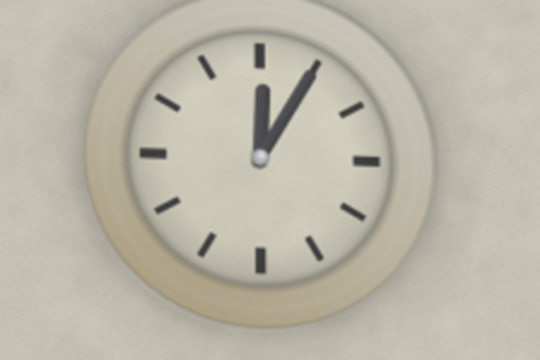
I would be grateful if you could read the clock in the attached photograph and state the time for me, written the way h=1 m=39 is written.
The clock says h=12 m=5
